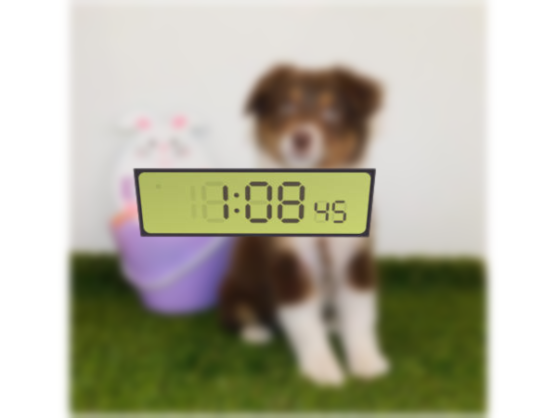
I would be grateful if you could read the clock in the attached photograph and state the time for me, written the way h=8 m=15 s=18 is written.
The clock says h=1 m=8 s=45
